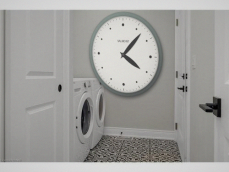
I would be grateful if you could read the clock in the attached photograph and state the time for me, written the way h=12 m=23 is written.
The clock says h=4 m=7
